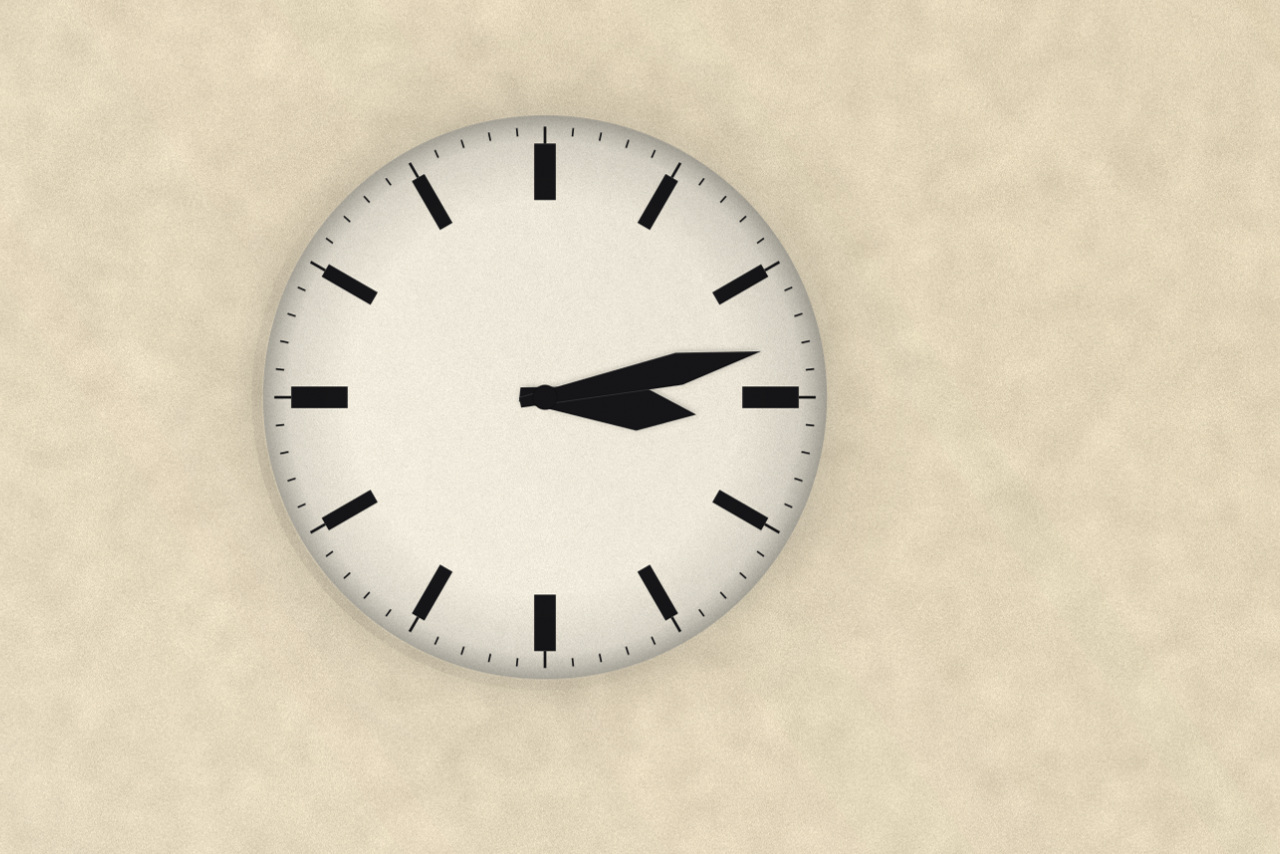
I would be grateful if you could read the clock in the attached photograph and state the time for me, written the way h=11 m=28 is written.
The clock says h=3 m=13
